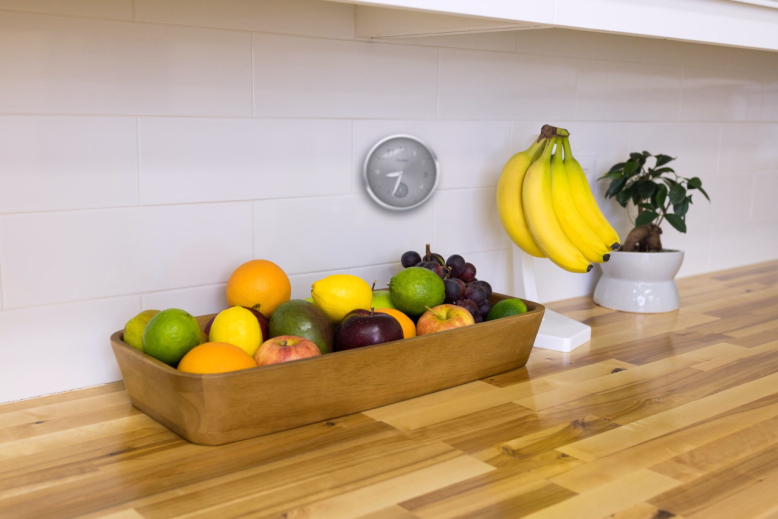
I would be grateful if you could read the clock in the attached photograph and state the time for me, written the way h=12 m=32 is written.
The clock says h=8 m=33
